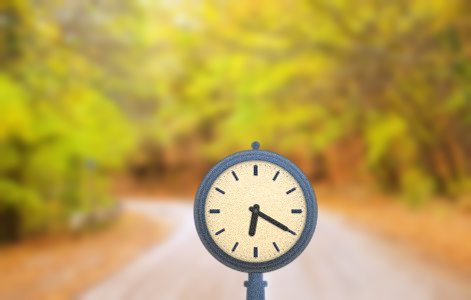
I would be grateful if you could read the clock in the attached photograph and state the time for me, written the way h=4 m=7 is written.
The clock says h=6 m=20
